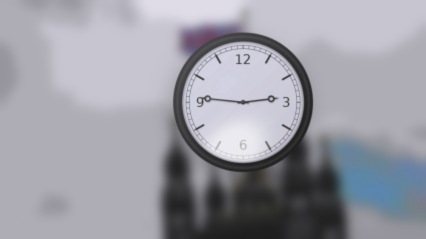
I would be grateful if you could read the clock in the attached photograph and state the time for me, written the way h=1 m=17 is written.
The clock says h=2 m=46
